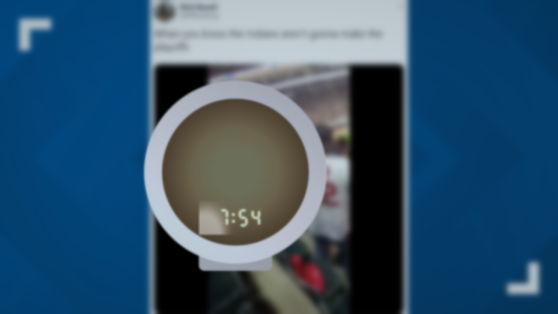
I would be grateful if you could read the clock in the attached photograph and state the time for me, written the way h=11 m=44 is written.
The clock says h=7 m=54
